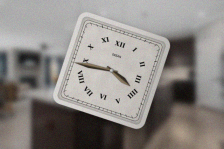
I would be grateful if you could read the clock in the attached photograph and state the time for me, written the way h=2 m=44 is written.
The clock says h=3 m=44
